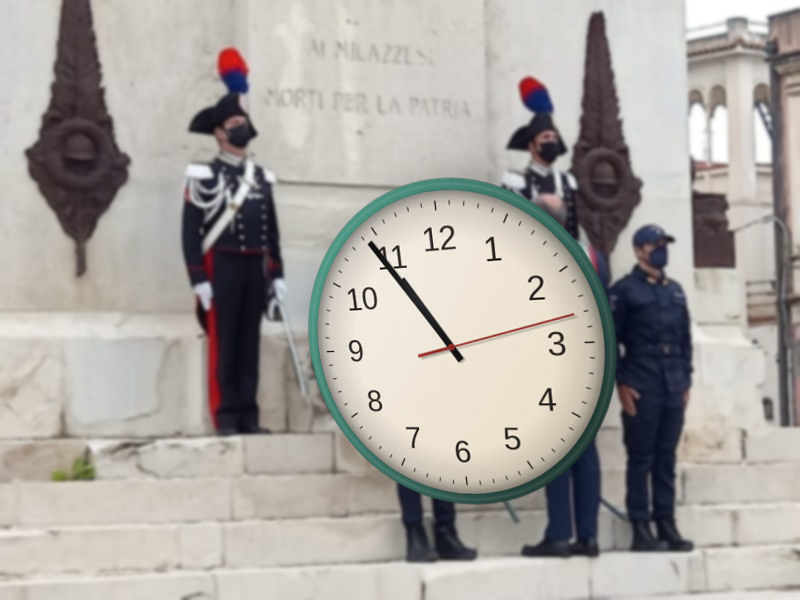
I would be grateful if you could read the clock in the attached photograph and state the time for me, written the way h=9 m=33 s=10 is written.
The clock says h=10 m=54 s=13
